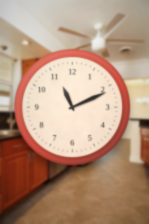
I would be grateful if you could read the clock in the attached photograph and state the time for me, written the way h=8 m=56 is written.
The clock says h=11 m=11
